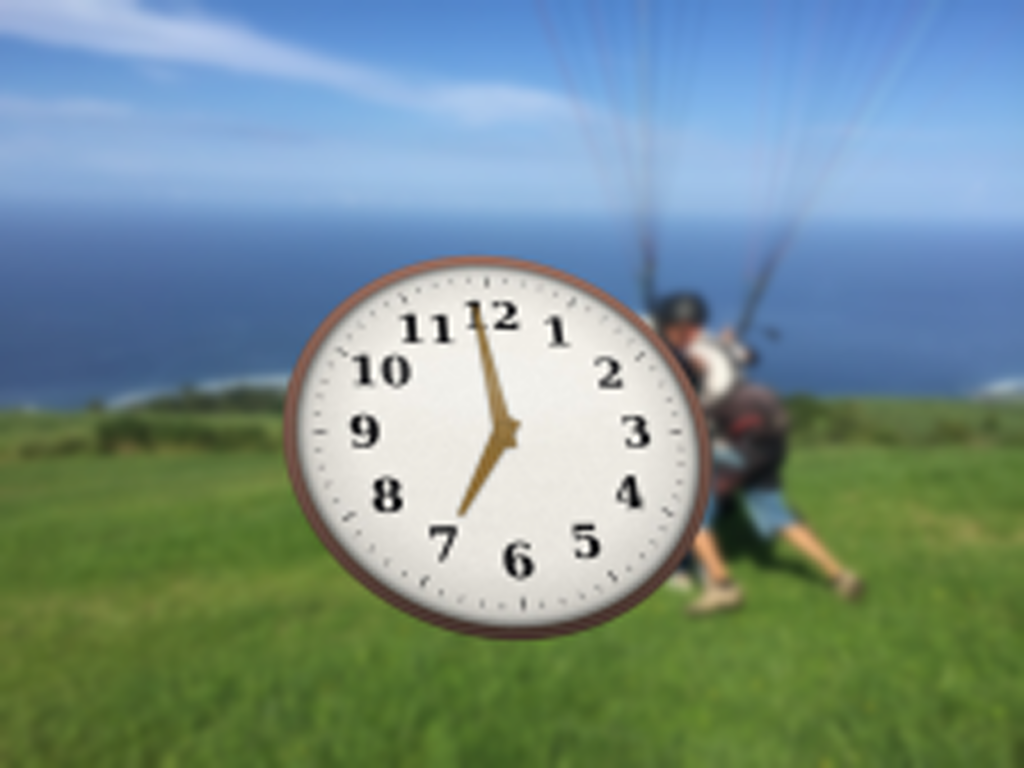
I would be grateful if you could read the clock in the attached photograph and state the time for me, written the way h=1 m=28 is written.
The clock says h=6 m=59
